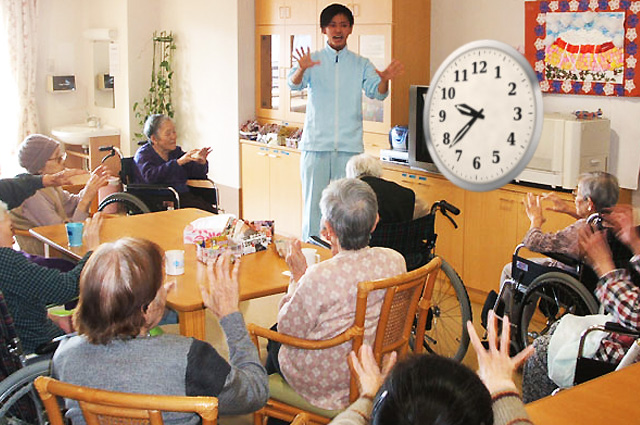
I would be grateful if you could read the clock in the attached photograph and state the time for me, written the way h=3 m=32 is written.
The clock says h=9 m=38
